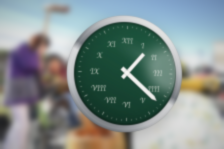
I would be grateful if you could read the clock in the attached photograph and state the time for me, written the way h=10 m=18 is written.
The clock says h=1 m=22
